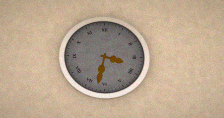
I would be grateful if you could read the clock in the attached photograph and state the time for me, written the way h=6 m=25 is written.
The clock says h=3 m=32
